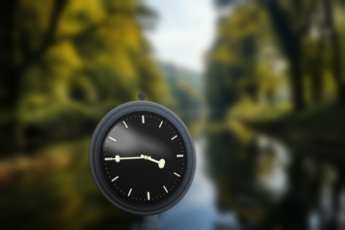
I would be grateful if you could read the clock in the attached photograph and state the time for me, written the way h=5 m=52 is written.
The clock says h=3 m=45
